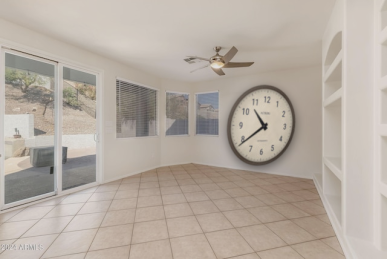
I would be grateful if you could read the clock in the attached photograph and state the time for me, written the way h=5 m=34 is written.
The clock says h=10 m=39
